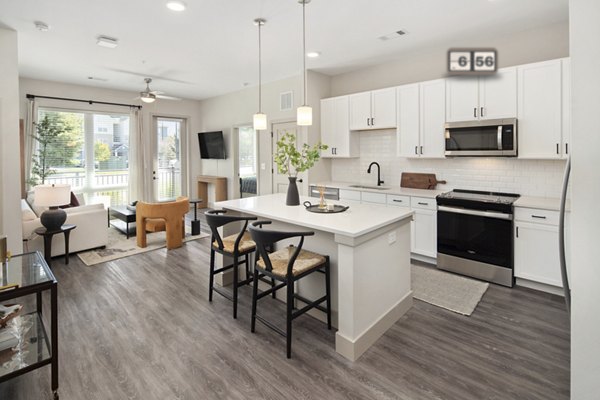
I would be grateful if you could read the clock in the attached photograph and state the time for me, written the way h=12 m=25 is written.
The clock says h=6 m=56
